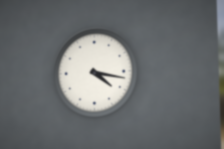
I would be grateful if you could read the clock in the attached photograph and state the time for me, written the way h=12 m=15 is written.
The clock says h=4 m=17
